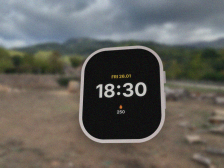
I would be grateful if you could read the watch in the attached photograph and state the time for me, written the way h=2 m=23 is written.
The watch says h=18 m=30
